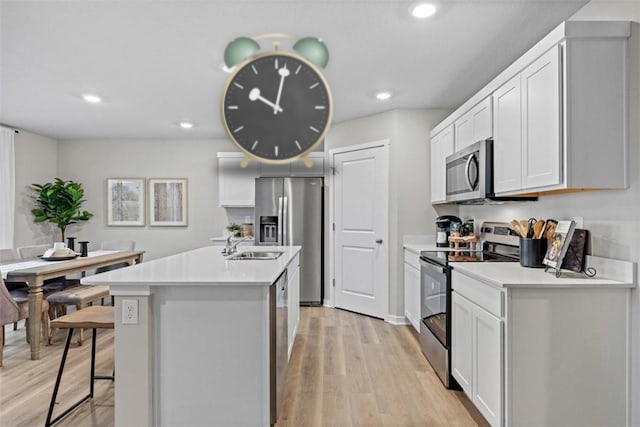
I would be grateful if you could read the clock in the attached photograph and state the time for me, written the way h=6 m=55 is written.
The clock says h=10 m=2
